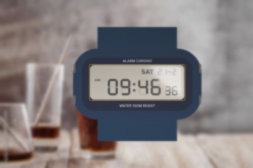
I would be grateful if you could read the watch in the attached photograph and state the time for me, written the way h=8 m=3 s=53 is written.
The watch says h=9 m=46 s=36
